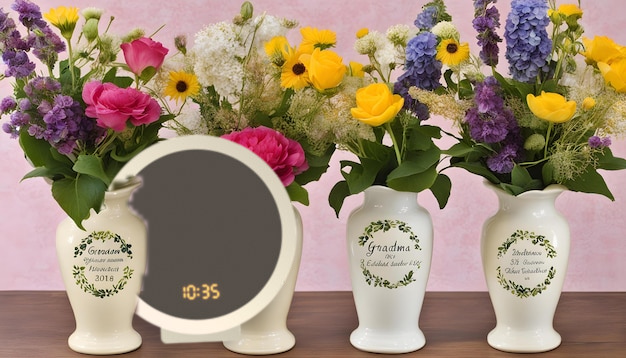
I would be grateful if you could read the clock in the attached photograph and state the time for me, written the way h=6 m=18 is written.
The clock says h=10 m=35
